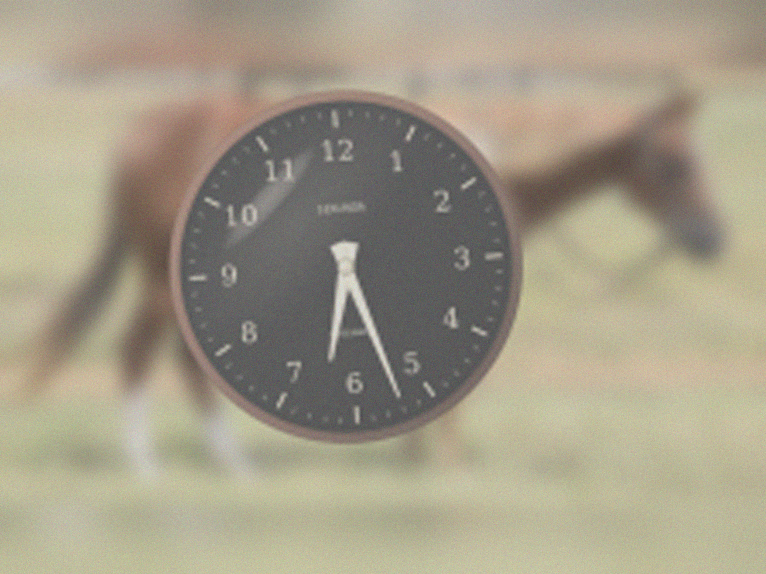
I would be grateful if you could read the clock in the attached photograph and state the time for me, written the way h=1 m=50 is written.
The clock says h=6 m=27
